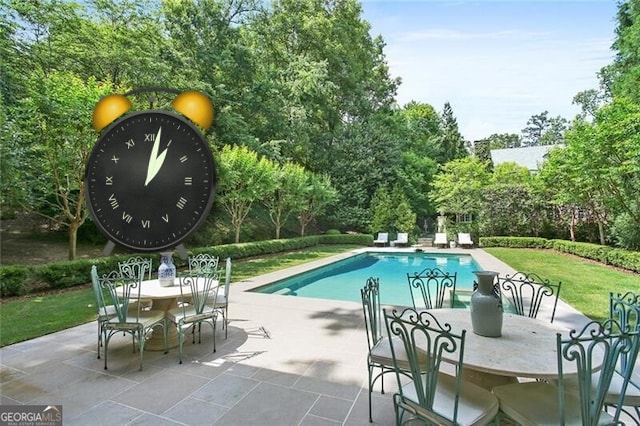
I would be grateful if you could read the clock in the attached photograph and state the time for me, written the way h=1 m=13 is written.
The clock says h=1 m=2
